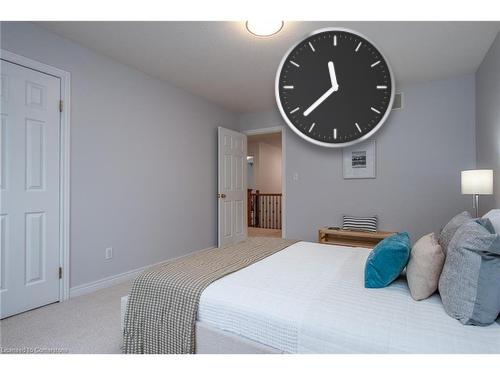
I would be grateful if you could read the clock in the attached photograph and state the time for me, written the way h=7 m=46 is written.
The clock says h=11 m=38
